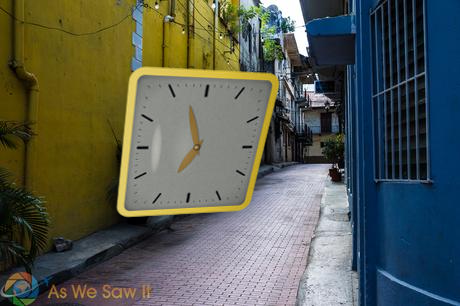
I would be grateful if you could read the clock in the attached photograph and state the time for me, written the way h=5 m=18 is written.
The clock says h=6 m=57
